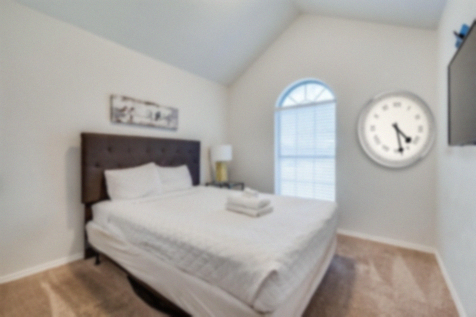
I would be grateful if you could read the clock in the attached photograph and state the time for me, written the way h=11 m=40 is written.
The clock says h=4 m=28
